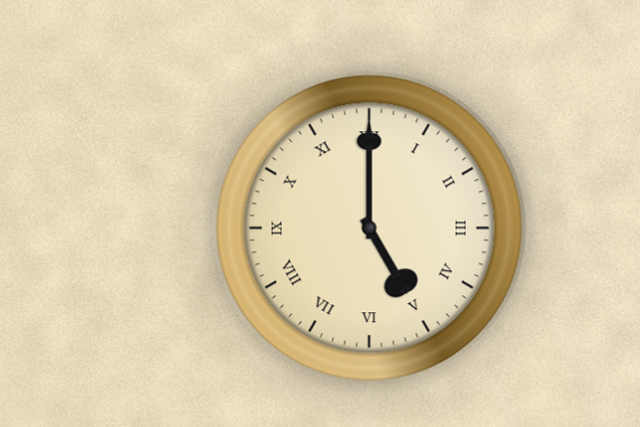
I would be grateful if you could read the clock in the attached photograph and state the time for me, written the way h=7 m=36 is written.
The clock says h=5 m=0
